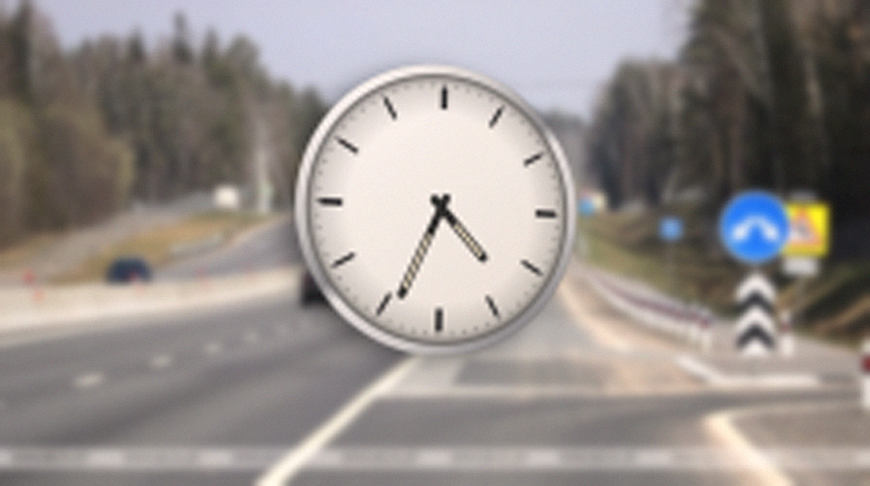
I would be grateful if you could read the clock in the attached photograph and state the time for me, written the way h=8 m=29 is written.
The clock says h=4 m=34
